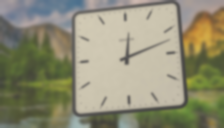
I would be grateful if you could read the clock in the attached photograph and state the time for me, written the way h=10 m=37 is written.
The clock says h=12 m=12
